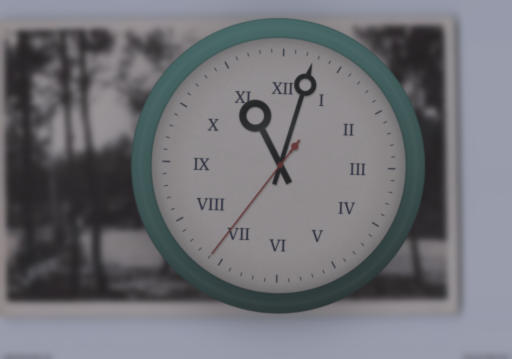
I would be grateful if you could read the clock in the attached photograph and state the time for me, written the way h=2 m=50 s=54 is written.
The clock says h=11 m=2 s=36
